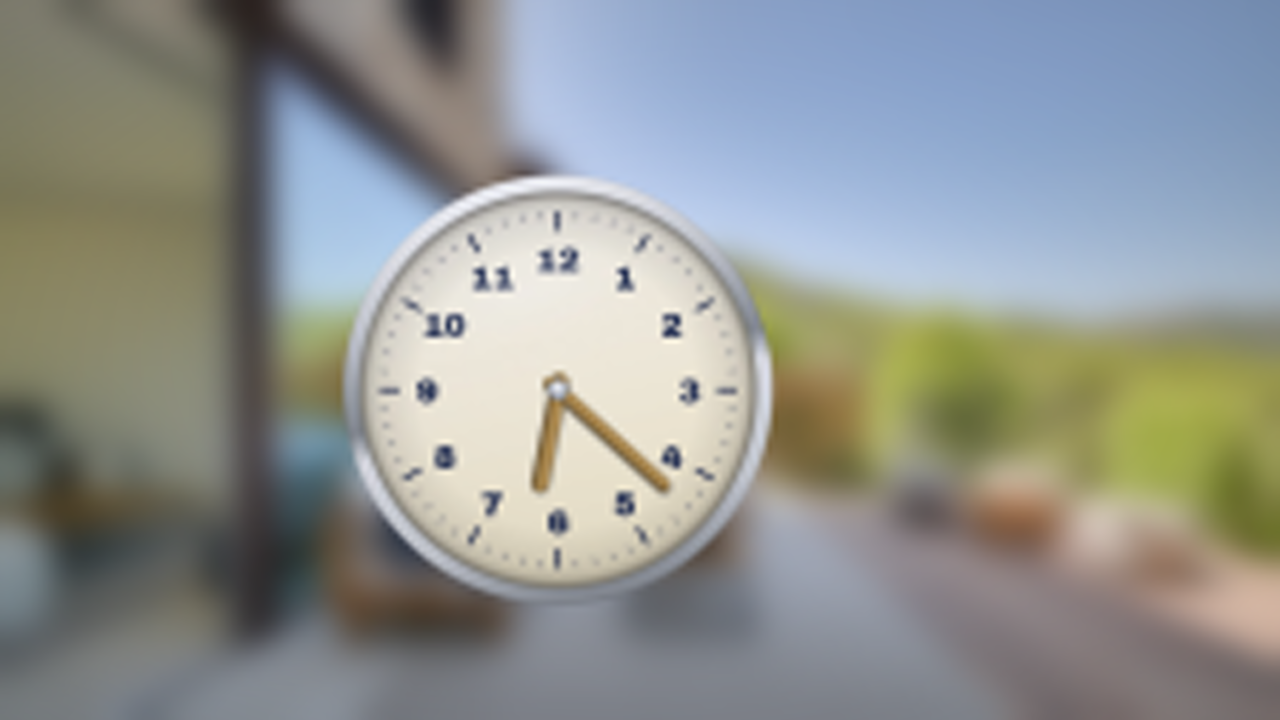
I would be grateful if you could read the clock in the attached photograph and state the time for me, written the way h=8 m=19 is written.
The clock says h=6 m=22
